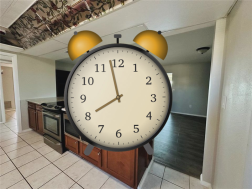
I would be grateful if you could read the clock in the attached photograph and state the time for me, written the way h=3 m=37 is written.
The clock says h=7 m=58
